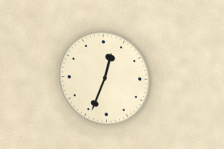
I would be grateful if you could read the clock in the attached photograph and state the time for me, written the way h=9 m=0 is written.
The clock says h=12 m=34
